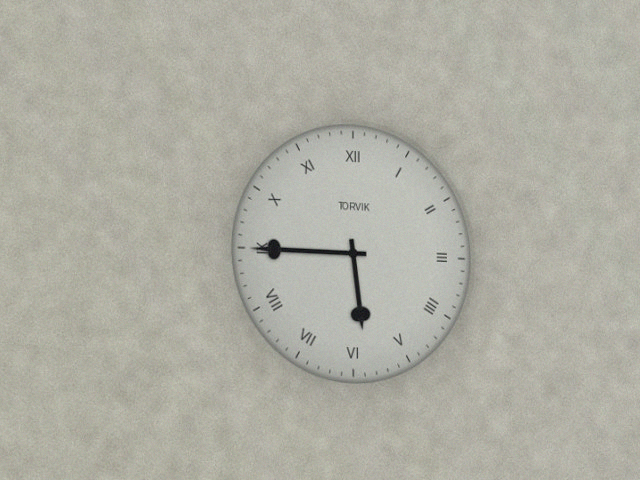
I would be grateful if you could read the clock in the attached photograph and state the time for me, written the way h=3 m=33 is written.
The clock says h=5 m=45
